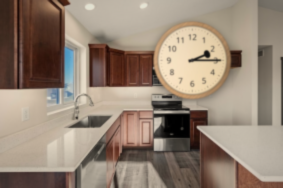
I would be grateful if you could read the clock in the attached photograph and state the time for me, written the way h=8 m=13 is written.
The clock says h=2 m=15
